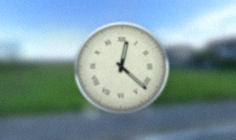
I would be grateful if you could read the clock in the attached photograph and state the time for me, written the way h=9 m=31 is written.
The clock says h=12 m=22
